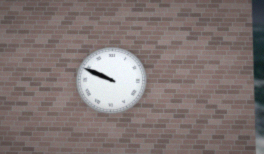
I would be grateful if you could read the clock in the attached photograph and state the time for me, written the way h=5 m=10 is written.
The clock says h=9 m=49
